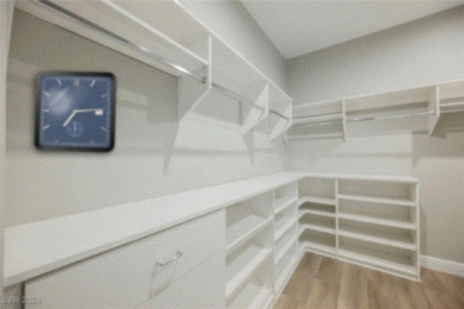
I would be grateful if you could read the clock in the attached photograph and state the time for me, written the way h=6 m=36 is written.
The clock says h=7 m=14
